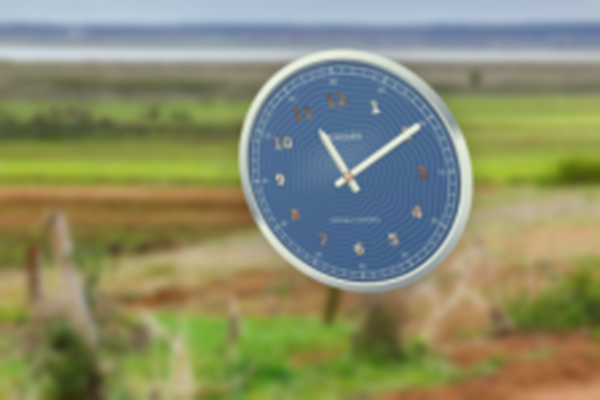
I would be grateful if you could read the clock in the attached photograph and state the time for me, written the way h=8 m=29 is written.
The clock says h=11 m=10
